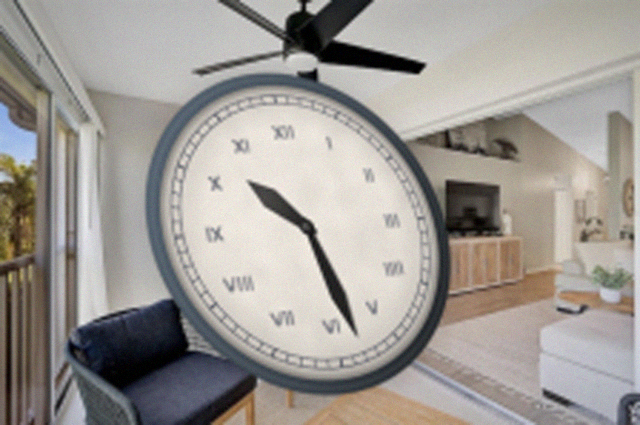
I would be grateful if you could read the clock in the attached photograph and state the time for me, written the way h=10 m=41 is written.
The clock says h=10 m=28
